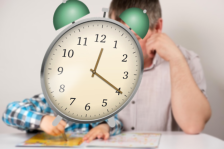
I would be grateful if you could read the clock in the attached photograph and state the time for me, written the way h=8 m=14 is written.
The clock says h=12 m=20
